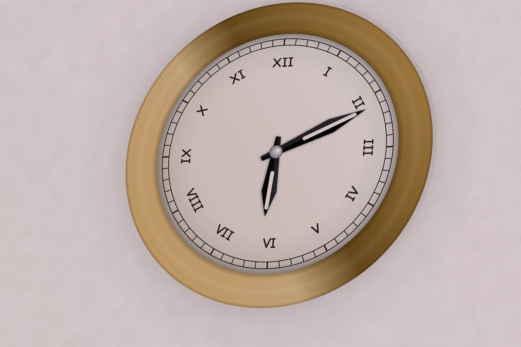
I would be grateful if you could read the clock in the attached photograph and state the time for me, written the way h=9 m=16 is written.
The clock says h=6 m=11
